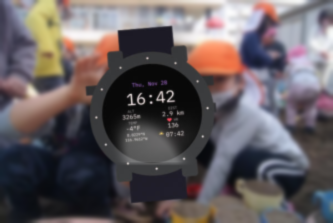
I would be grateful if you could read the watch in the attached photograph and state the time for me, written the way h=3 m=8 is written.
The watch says h=16 m=42
